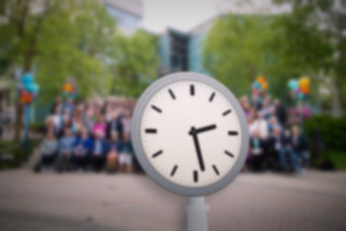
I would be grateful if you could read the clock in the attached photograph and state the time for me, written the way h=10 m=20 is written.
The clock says h=2 m=28
